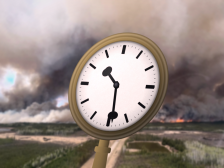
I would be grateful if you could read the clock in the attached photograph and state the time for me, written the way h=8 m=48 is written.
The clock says h=10 m=29
